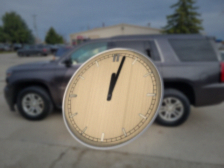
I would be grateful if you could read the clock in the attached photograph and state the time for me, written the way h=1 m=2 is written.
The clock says h=12 m=2
